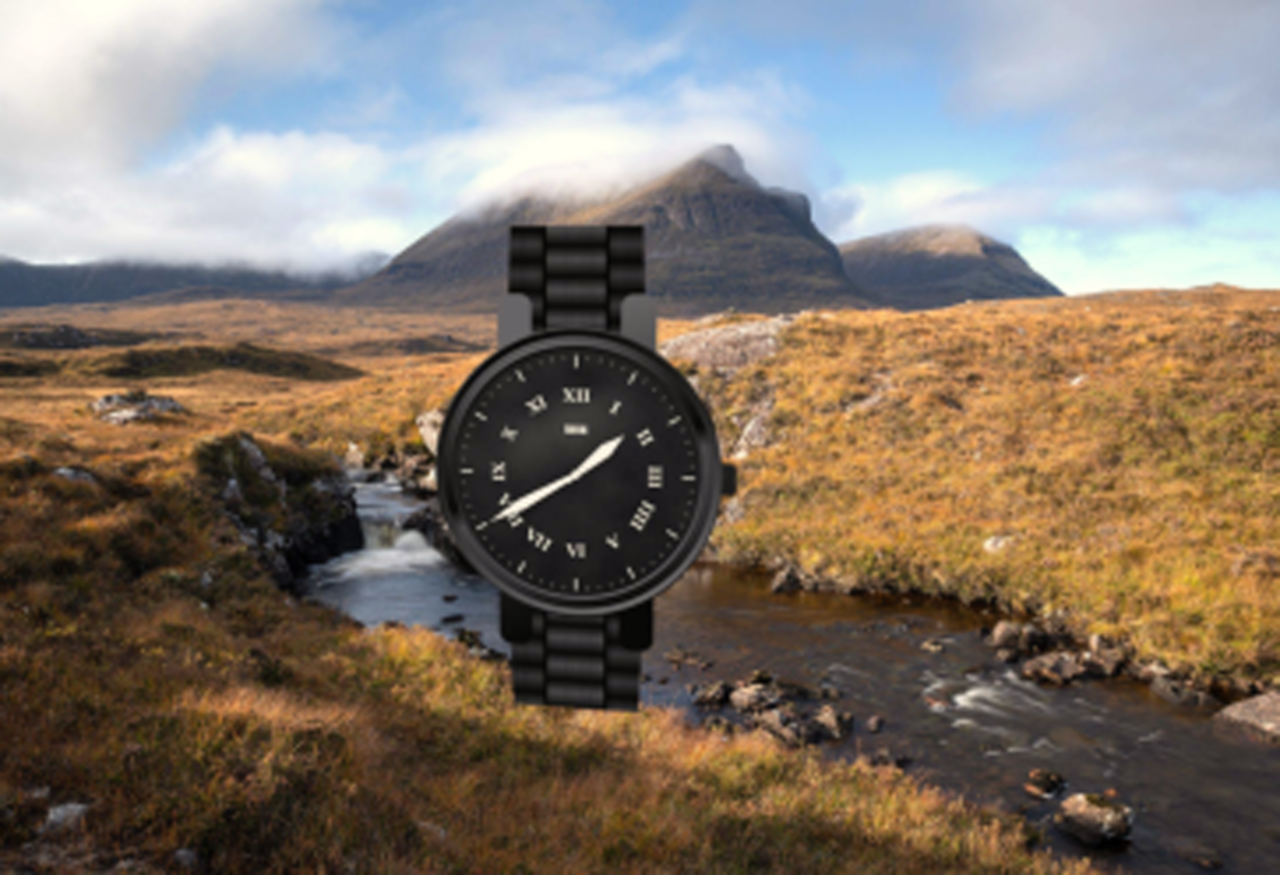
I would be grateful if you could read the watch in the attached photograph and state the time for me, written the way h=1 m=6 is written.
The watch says h=1 m=40
